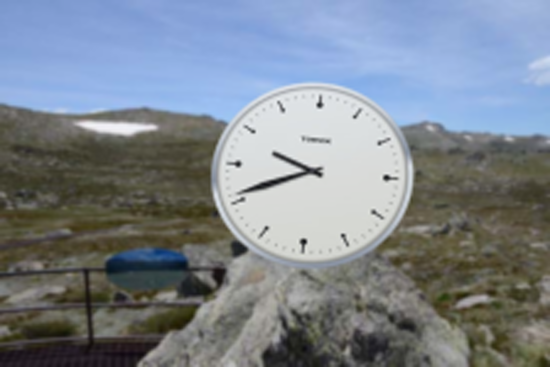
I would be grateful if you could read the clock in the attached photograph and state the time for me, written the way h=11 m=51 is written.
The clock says h=9 m=41
